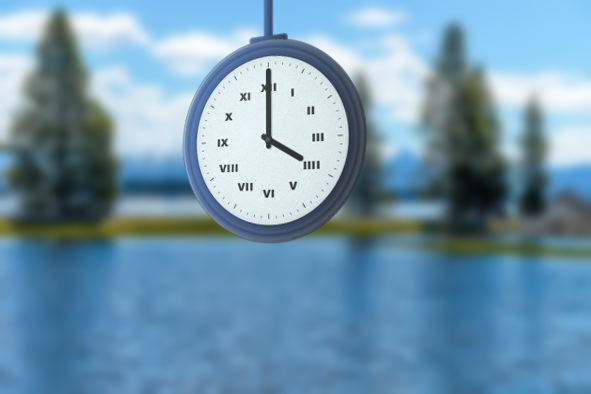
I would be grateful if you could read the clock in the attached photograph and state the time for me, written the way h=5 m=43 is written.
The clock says h=4 m=0
